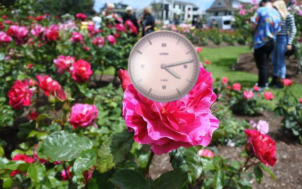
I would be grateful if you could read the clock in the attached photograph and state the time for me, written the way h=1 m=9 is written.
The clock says h=4 m=13
